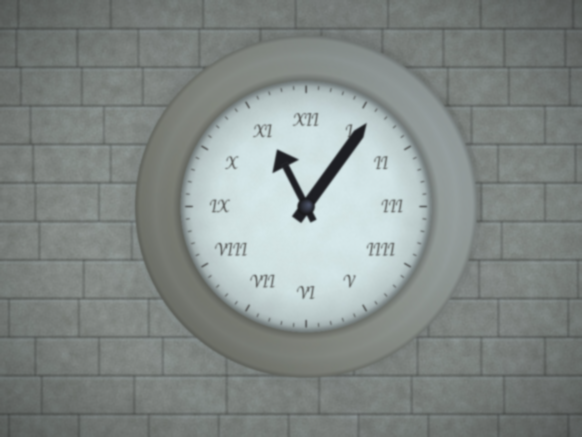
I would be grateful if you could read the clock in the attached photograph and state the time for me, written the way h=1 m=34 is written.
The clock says h=11 m=6
